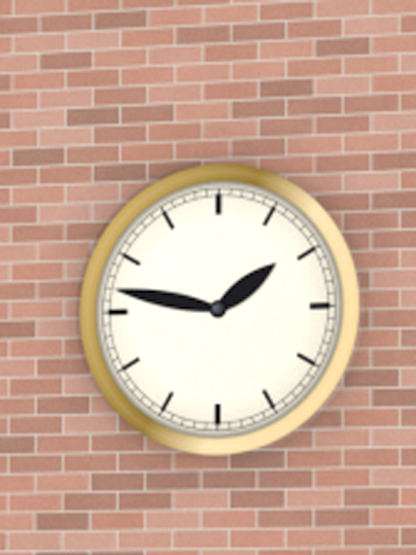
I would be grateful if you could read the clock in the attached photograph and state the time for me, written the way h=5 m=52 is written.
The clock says h=1 m=47
